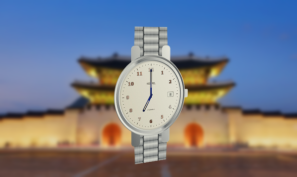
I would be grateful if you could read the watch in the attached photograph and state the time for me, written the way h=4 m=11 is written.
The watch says h=7 m=0
